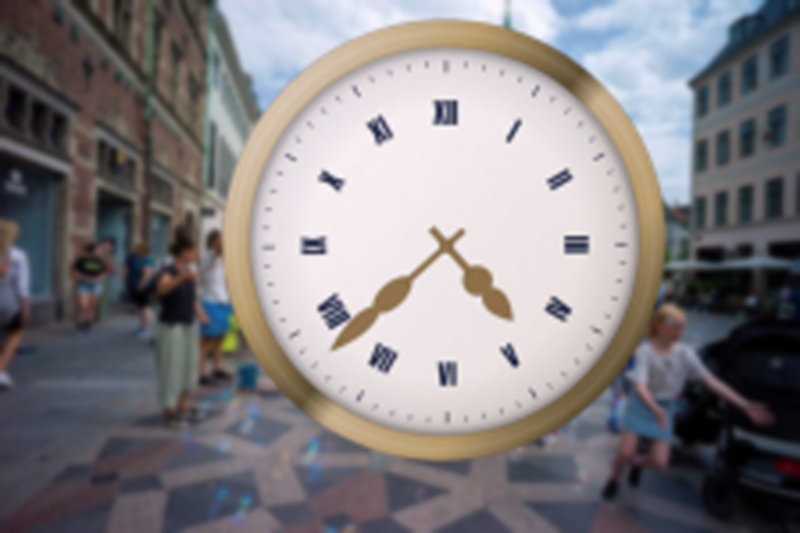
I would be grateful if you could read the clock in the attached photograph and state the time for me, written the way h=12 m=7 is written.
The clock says h=4 m=38
